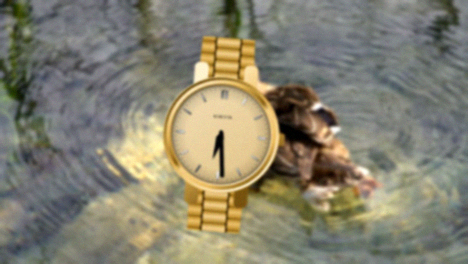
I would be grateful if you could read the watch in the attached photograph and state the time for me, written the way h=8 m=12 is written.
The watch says h=6 m=29
